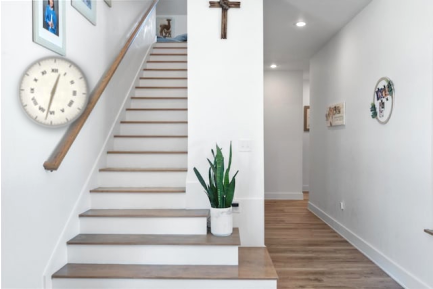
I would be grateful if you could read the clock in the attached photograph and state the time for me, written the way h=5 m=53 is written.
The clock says h=12 m=32
